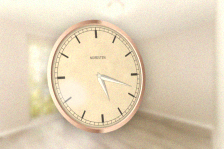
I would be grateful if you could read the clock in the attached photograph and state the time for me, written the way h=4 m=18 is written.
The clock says h=5 m=18
